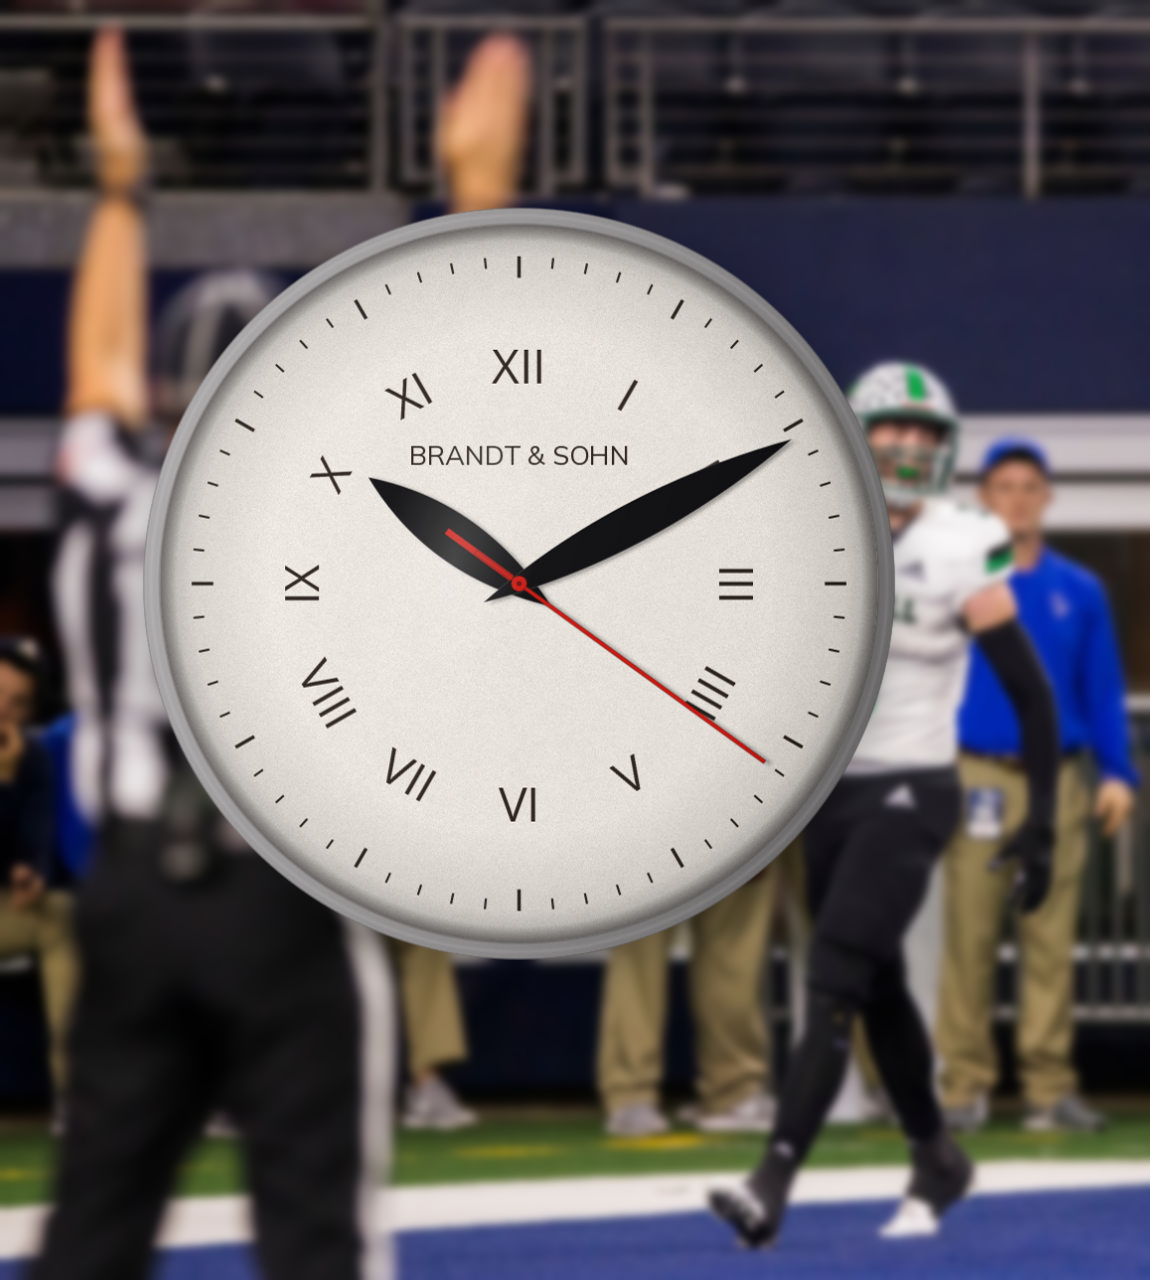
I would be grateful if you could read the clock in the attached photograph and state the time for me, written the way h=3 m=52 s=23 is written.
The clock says h=10 m=10 s=21
